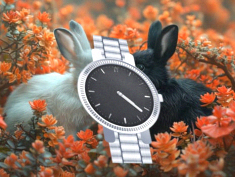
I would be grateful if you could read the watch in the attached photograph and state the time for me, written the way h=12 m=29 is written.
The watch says h=4 m=22
